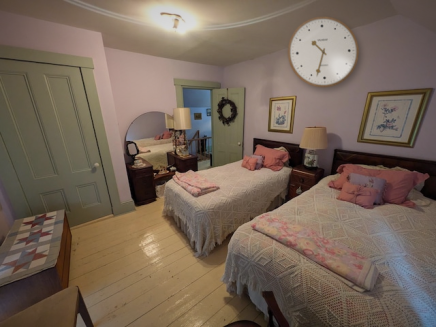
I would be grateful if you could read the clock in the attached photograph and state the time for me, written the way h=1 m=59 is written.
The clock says h=10 m=33
